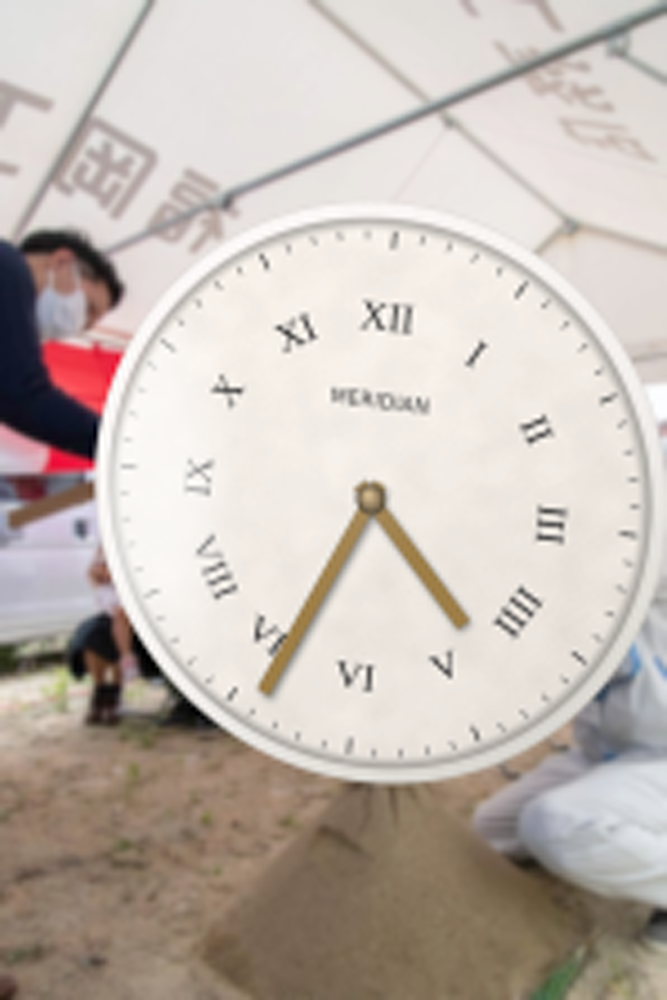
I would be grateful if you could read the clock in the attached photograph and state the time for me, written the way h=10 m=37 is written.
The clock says h=4 m=34
